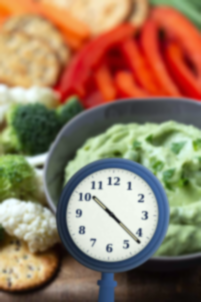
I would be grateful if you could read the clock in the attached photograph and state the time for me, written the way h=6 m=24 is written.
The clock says h=10 m=22
